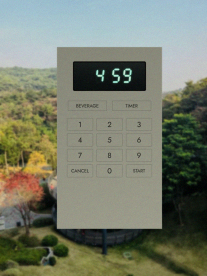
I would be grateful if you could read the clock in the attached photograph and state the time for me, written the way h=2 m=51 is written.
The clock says h=4 m=59
